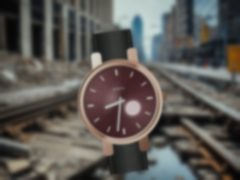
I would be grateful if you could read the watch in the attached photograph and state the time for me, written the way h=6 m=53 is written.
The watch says h=8 m=32
